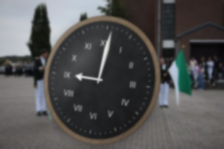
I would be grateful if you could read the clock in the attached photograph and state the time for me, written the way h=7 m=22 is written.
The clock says h=9 m=1
